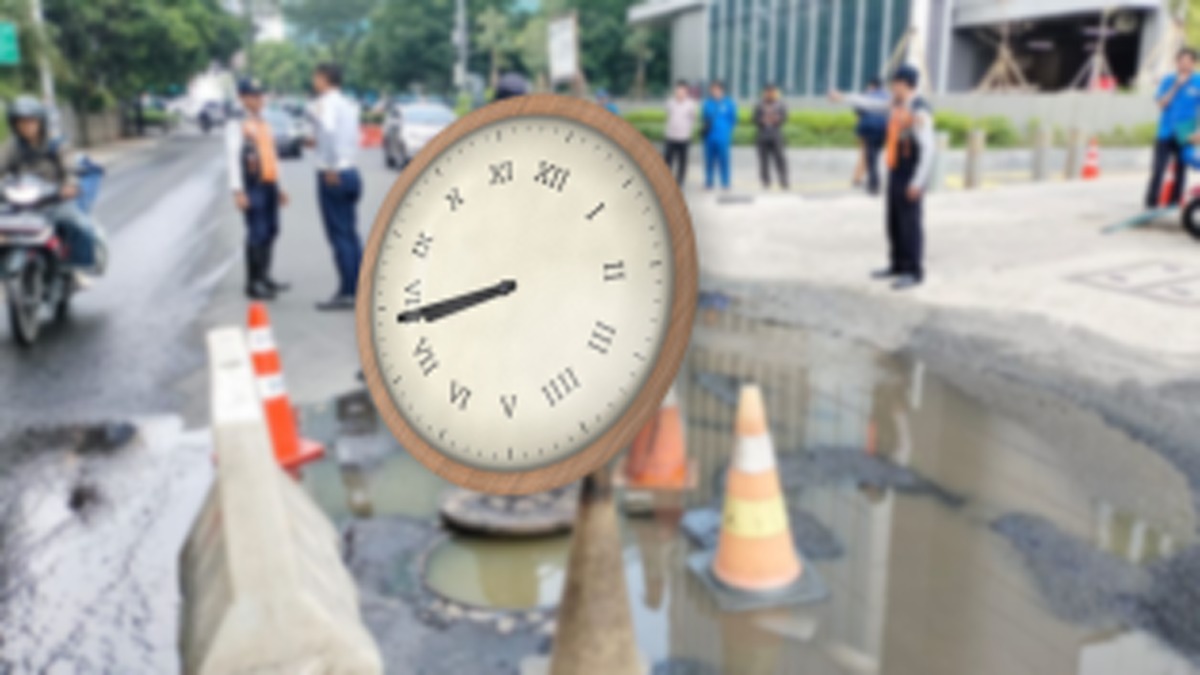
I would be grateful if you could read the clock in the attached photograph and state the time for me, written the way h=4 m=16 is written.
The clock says h=7 m=39
